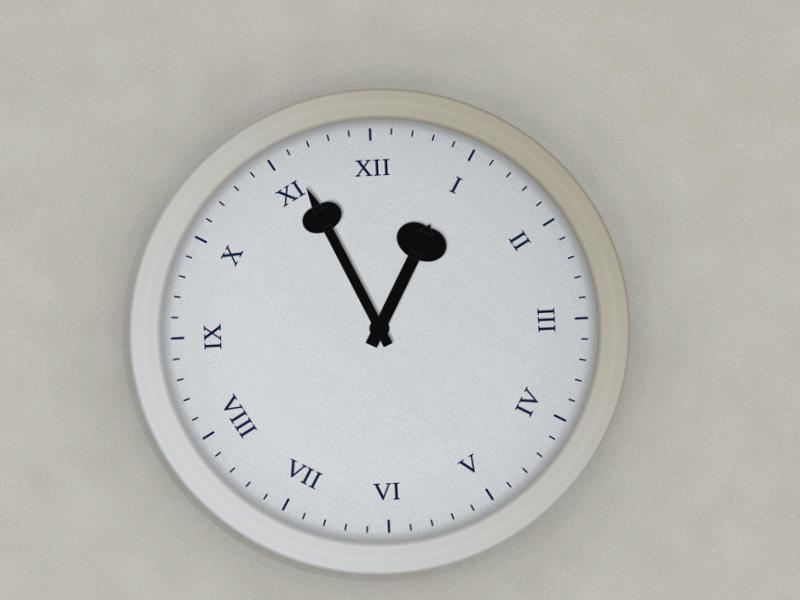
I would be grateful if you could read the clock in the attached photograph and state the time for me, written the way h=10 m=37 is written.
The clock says h=12 m=56
